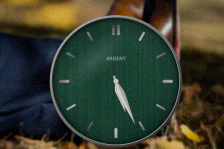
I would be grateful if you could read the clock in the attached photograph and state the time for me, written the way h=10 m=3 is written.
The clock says h=5 m=26
